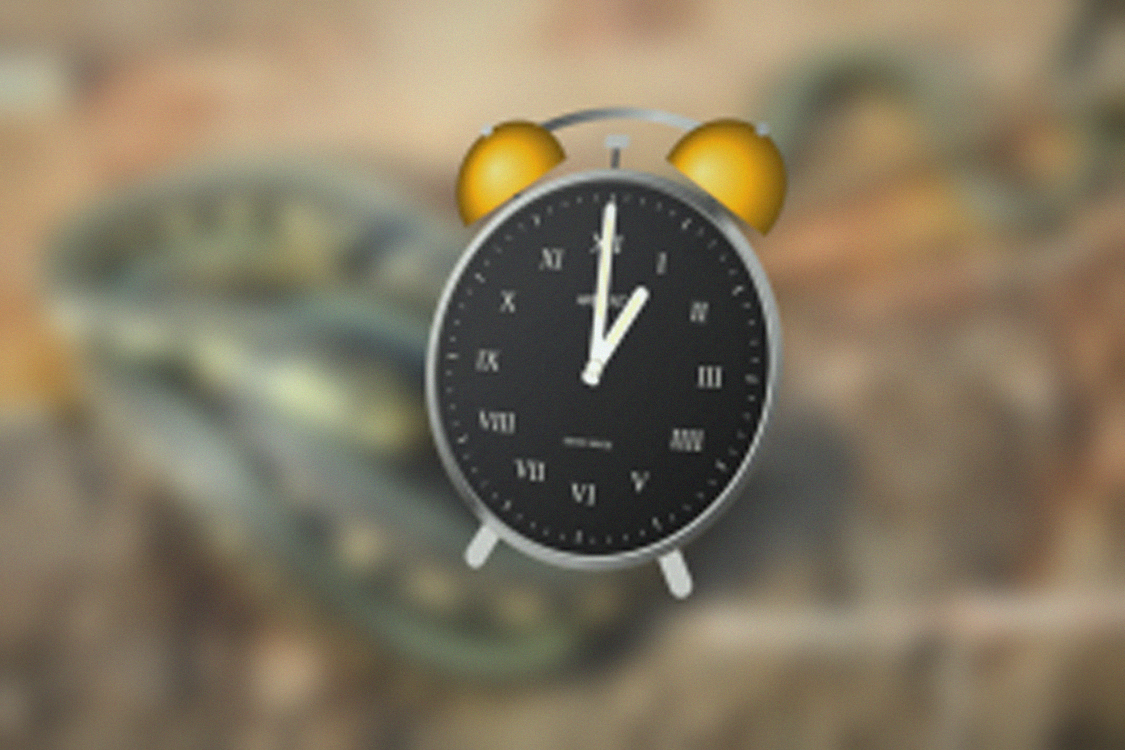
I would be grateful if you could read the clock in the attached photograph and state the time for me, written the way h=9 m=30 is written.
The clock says h=1 m=0
